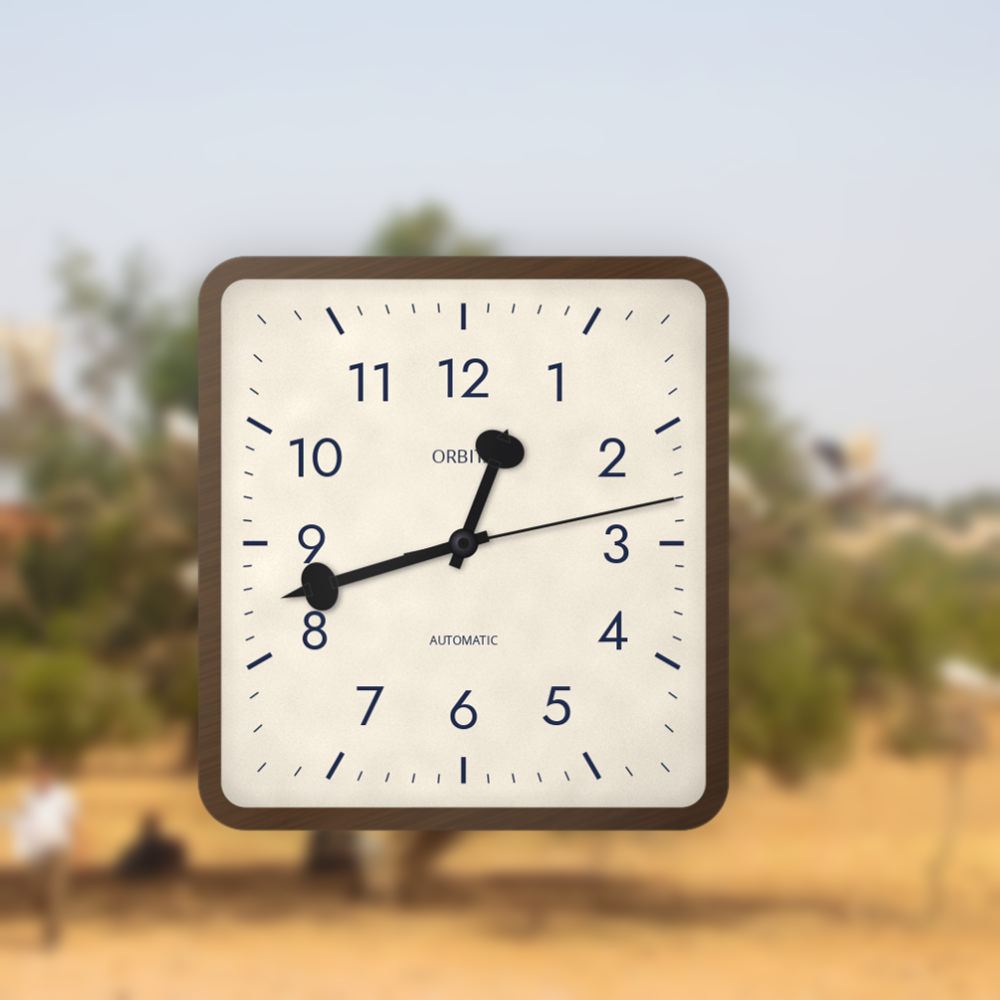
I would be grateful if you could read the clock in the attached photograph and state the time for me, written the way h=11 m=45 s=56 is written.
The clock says h=12 m=42 s=13
